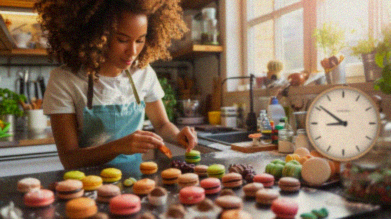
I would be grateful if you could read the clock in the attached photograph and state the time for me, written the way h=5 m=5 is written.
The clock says h=8 m=51
